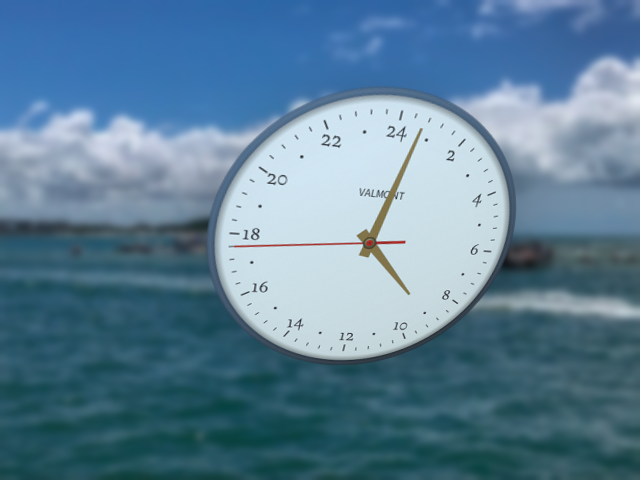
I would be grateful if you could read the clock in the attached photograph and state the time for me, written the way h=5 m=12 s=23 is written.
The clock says h=9 m=1 s=44
